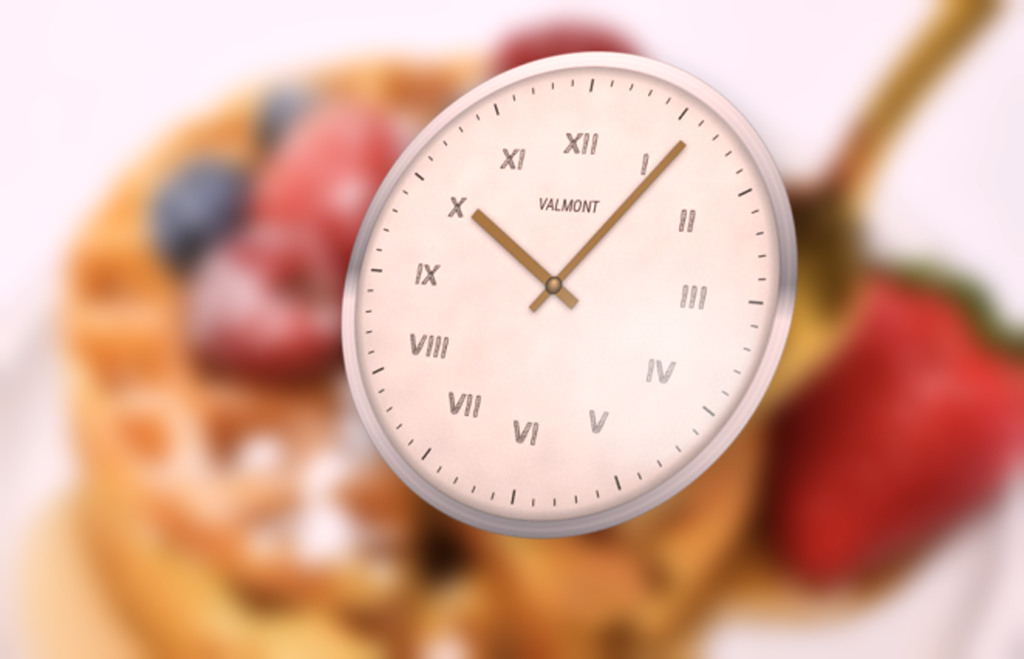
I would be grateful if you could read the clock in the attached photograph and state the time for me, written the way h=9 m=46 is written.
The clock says h=10 m=6
